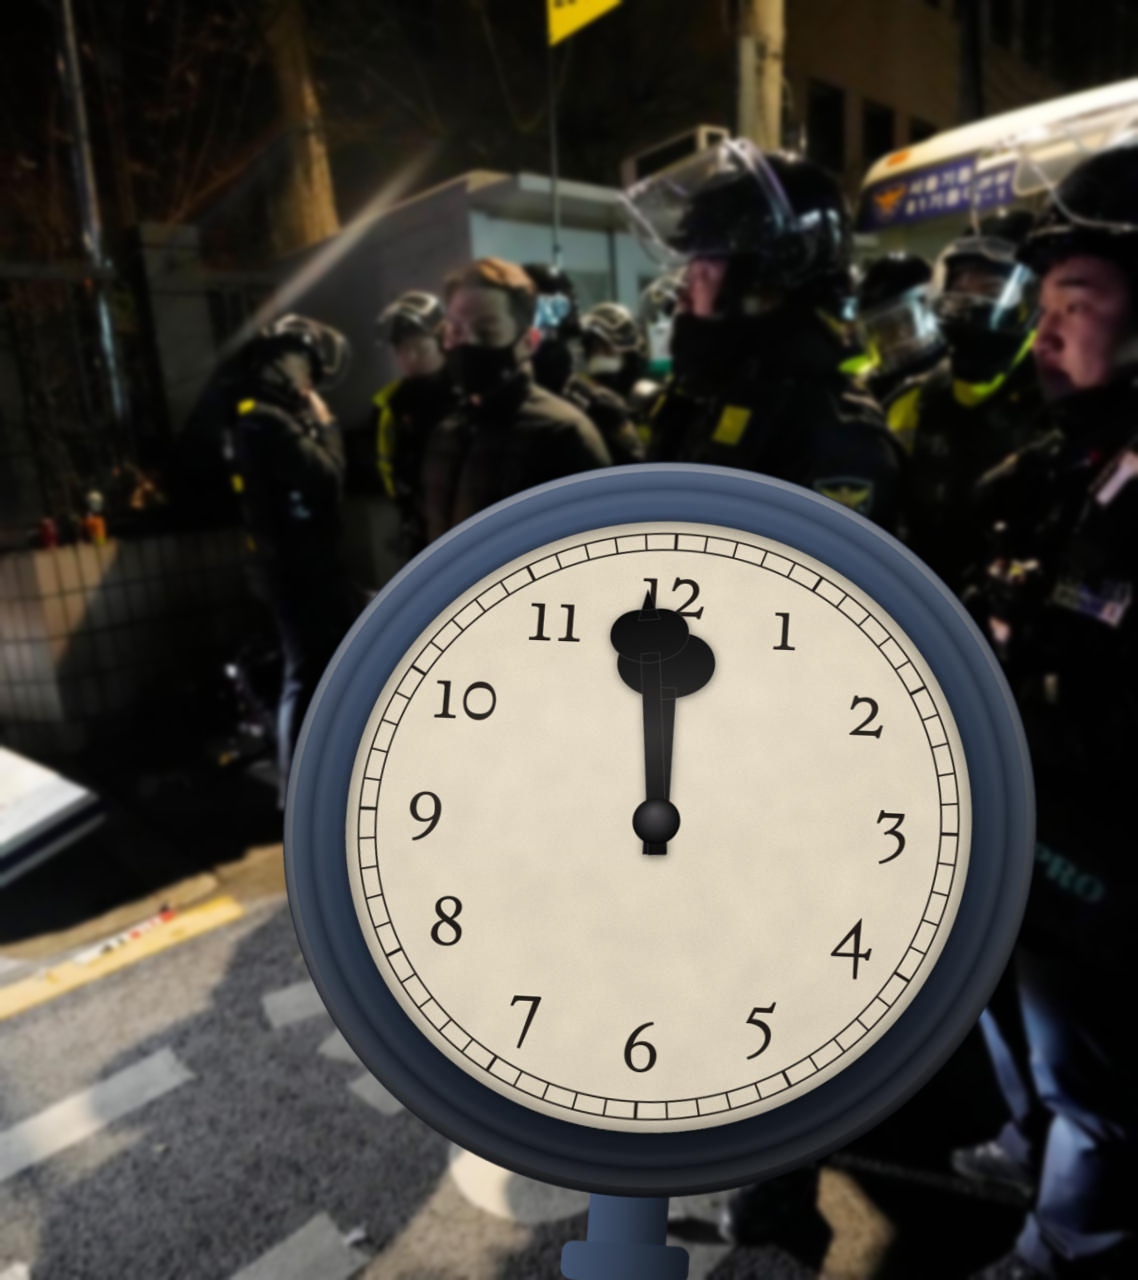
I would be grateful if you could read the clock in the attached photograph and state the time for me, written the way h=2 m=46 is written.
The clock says h=11 m=59
